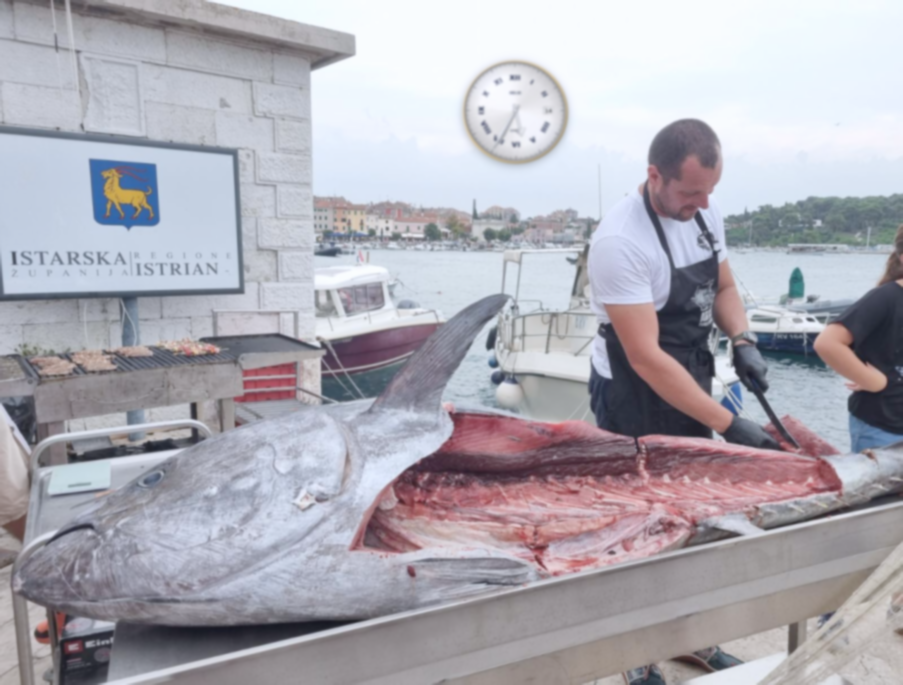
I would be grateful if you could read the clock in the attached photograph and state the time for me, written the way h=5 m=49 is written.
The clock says h=5 m=35
